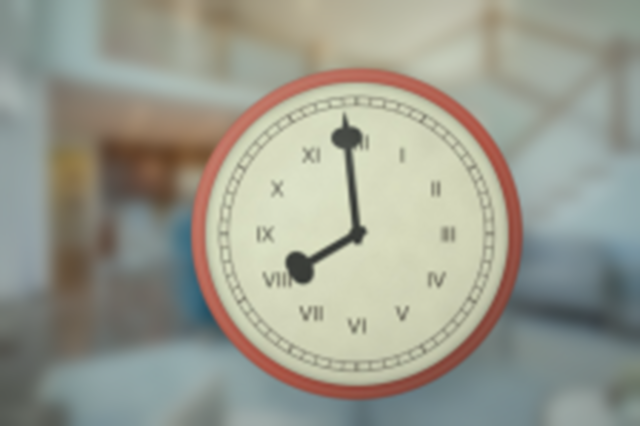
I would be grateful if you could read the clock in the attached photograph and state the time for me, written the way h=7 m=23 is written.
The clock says h=7 m=59
